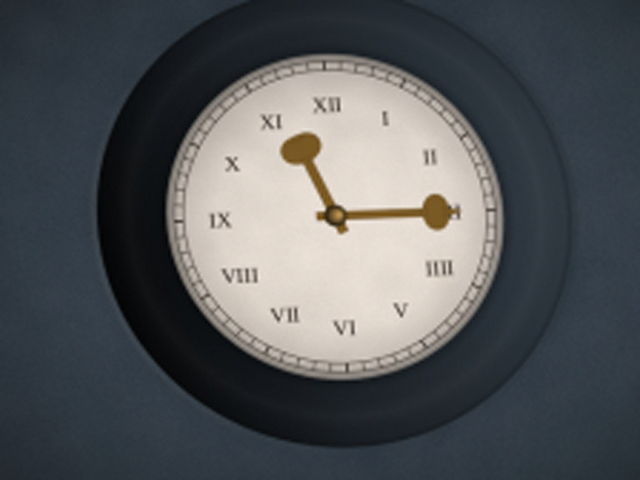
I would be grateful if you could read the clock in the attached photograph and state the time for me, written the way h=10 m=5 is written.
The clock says h=11 m=15
